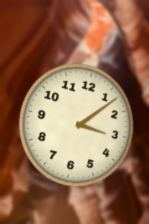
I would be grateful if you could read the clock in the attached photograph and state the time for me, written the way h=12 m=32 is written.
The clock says h=3 m=7
